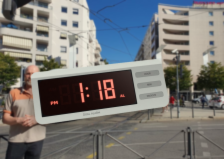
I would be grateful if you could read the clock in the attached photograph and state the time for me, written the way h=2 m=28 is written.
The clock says h=1 m=18
